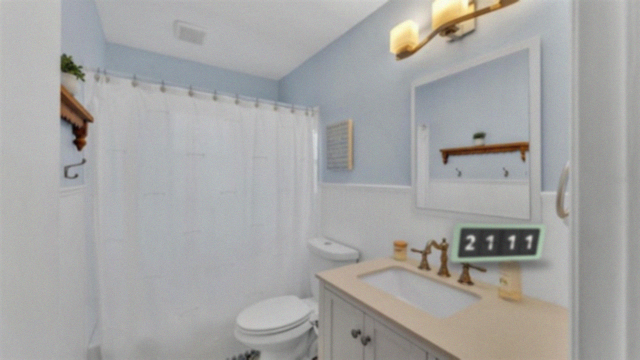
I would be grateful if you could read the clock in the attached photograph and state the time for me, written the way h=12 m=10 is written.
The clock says h=21 m=11
